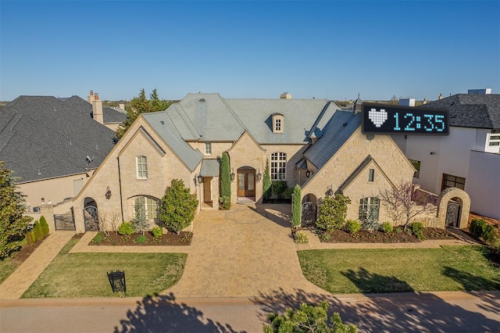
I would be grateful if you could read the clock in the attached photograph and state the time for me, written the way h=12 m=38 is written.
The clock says h=12 m=35
